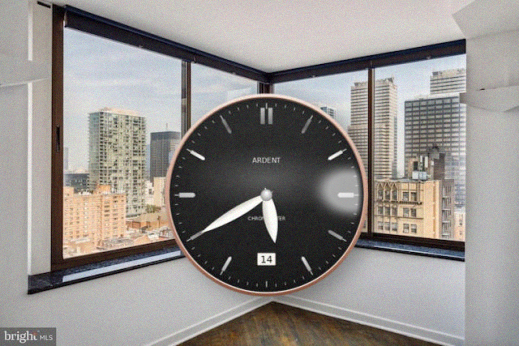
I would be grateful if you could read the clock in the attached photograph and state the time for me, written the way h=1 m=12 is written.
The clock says h=5 m=40
